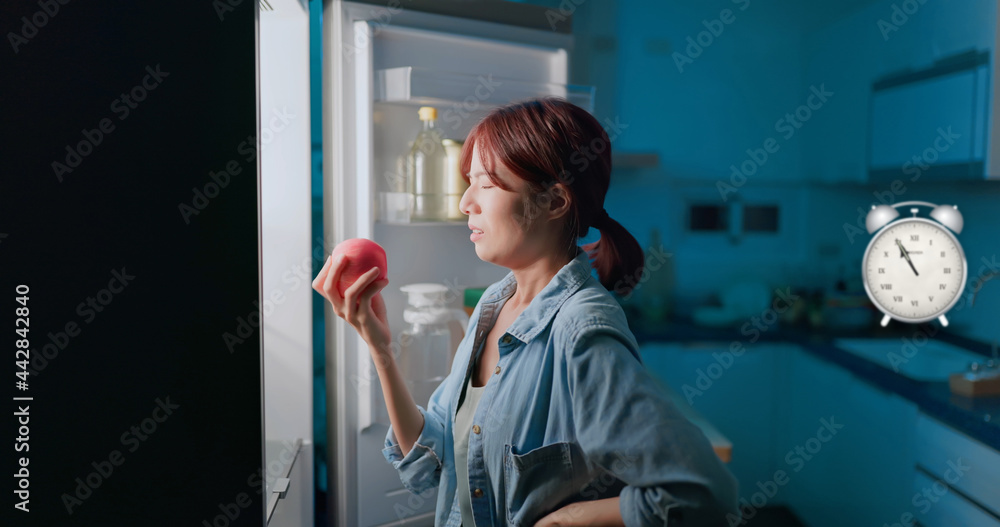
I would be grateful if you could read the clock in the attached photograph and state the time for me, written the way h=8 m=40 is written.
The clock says h=10 m=55
